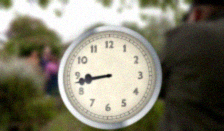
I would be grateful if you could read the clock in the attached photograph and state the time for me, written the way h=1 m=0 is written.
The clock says h=8 m=43
